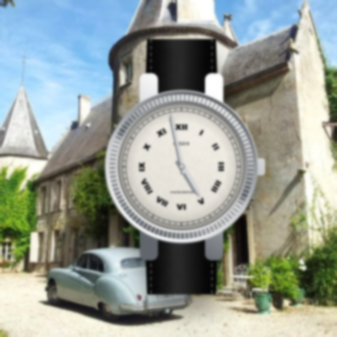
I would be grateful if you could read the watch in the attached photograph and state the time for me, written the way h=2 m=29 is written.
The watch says h=4 m=58
